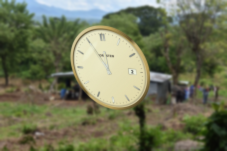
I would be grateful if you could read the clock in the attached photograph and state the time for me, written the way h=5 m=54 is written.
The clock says h=11 m=55
